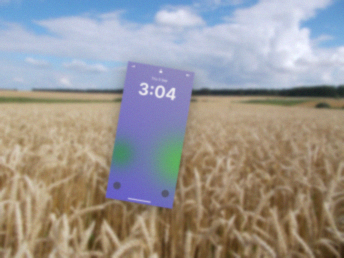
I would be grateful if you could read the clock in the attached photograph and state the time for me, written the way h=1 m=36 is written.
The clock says h=3 m=4
